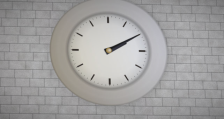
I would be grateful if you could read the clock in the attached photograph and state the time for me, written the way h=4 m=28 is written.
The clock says h=2 m=10
